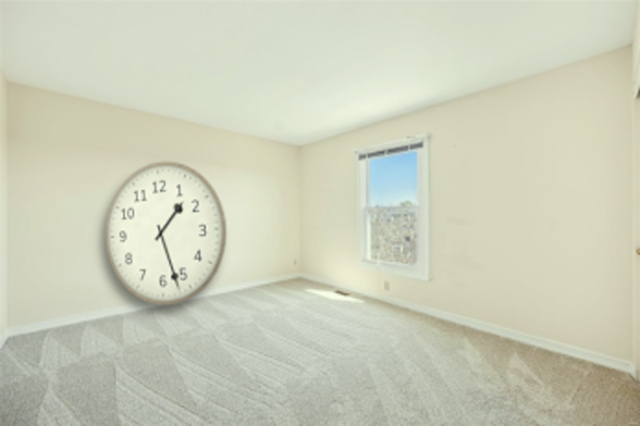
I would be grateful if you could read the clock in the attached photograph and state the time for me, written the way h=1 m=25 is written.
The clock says h=1 m=27
